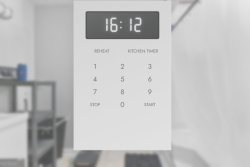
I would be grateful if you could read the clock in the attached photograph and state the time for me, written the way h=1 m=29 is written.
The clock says h=16 m=12
